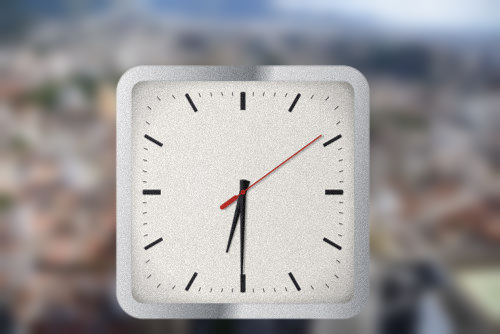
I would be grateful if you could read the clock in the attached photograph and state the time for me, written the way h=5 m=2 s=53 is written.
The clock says h=6 m=30 s=9
